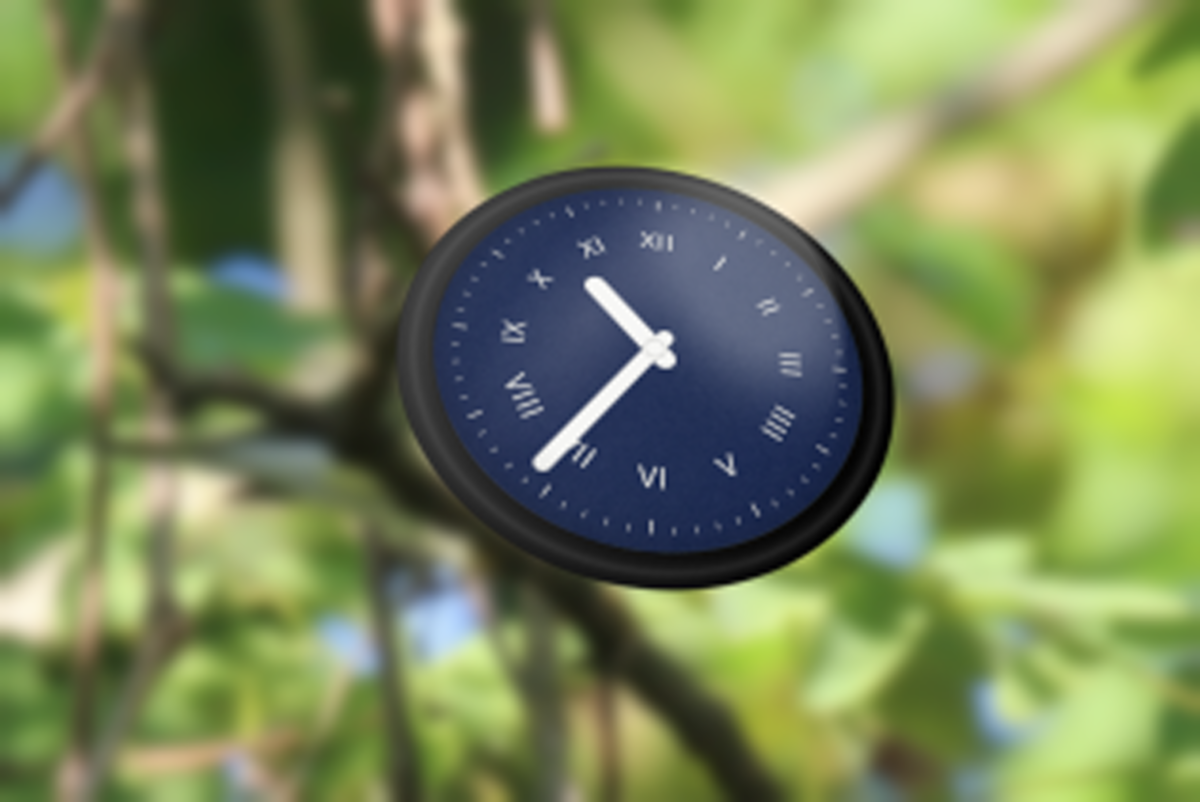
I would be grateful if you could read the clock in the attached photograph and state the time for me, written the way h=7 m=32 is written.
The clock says h=10 m=36
